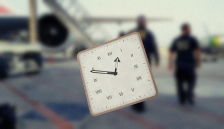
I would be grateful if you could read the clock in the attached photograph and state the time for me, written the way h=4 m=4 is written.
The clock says h=12 m=49
